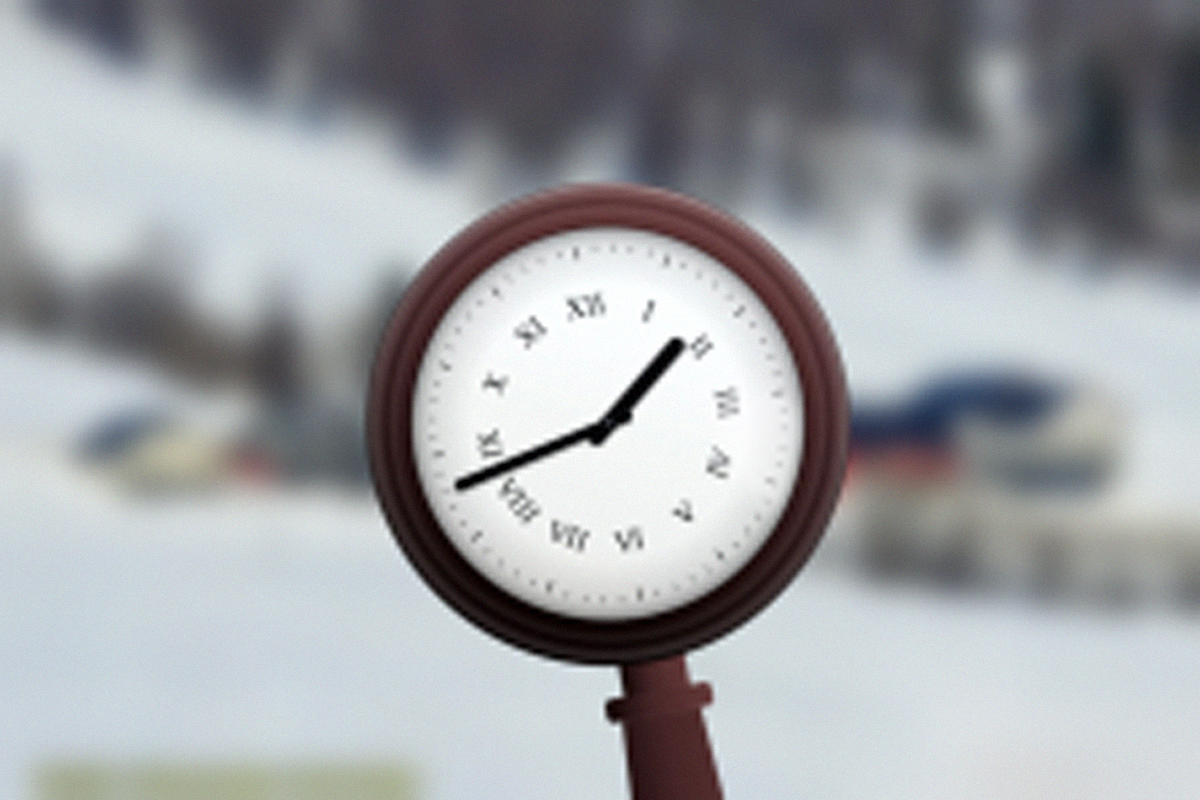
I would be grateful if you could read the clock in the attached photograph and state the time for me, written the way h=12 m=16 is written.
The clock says h=1 m=43
